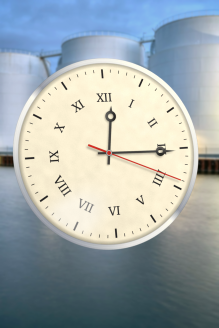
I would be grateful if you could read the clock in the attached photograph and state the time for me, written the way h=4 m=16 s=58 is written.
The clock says h=12 m=15 s=19
